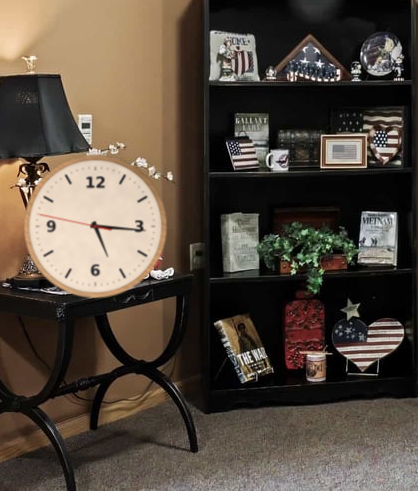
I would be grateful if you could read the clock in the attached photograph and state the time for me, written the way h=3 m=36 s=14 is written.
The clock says h=5 m=15 s=47
